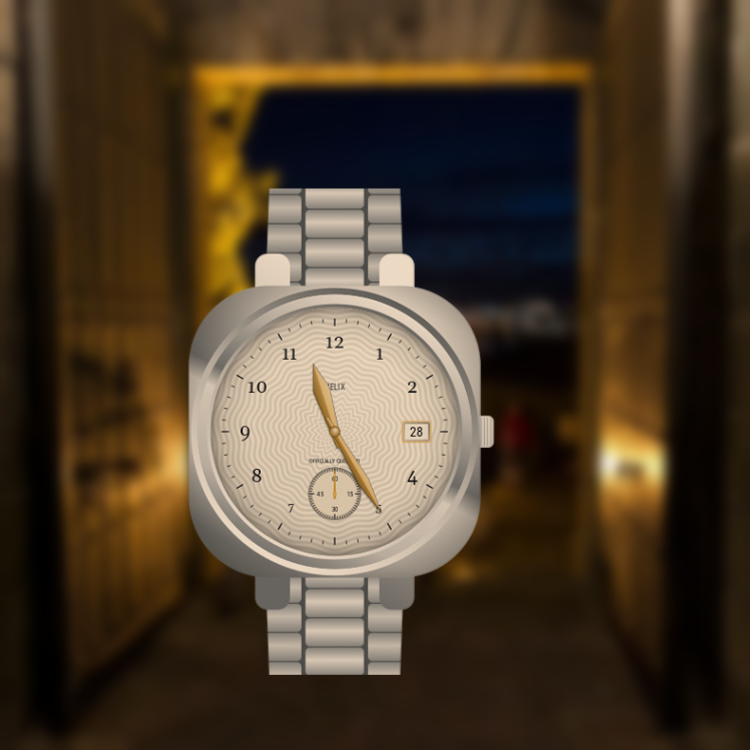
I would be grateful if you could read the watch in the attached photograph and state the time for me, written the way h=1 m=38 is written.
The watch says h=11 m=25
